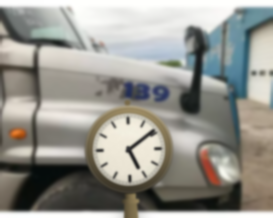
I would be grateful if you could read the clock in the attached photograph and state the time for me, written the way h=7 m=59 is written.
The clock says h=5 m=9
